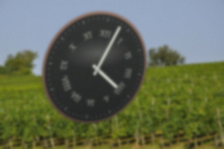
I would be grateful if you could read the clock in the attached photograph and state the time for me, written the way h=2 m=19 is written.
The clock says h=4 m=3
